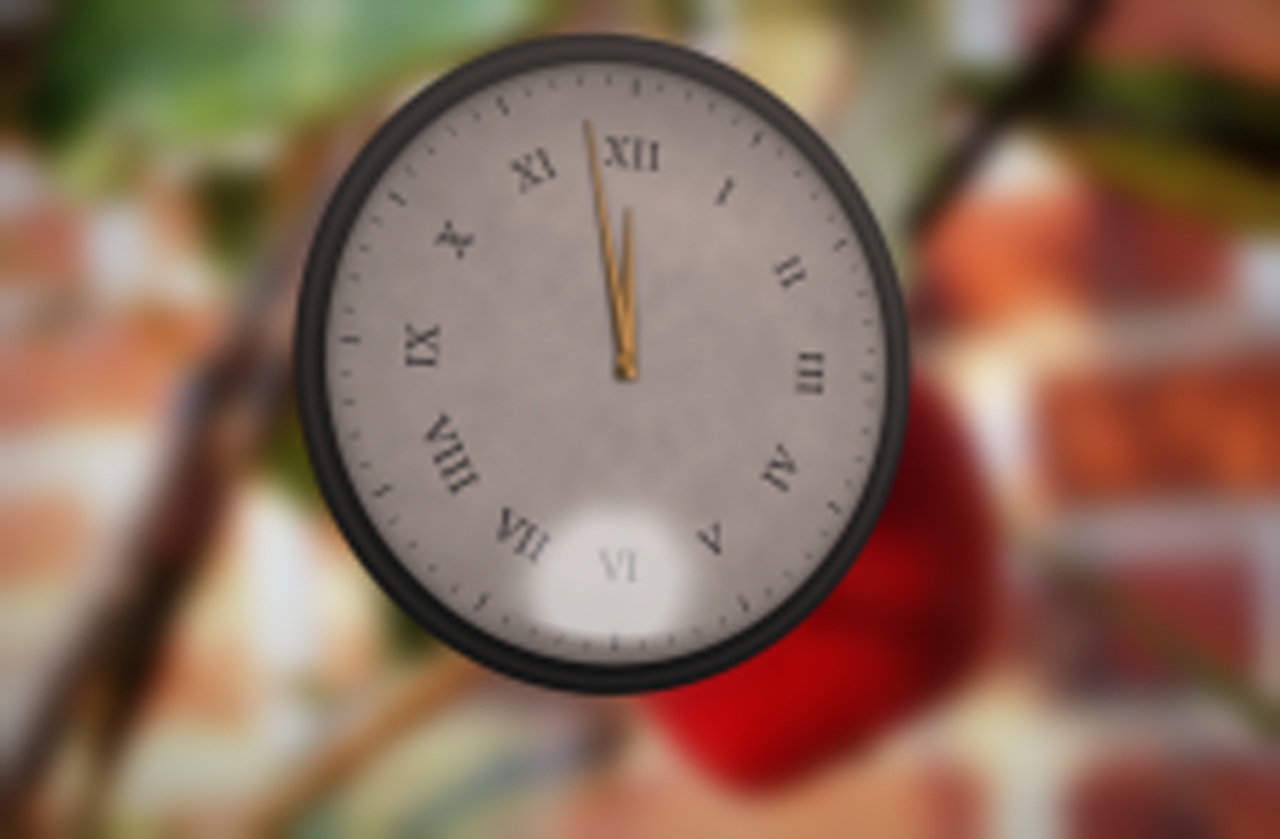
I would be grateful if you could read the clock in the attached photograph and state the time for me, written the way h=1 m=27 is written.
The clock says h=11 m=58
